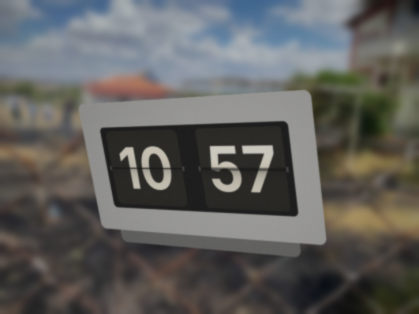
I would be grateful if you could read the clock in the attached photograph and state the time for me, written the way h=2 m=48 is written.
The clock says h=10 m=57
